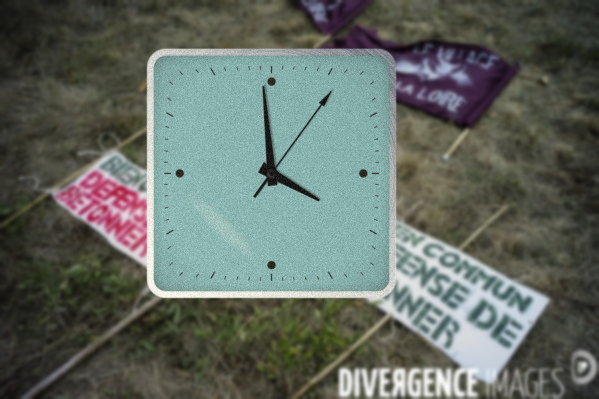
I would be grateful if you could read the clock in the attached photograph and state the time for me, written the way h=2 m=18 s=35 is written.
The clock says h=3 m=59 s=6
